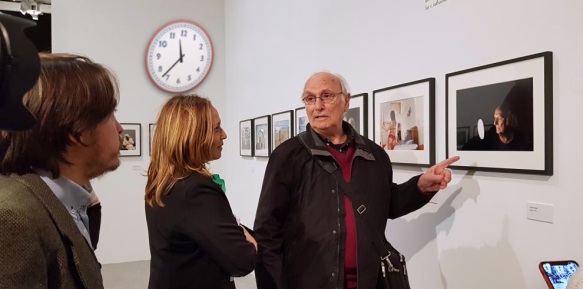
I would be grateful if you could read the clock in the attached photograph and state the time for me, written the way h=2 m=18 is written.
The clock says h=11 m=37
